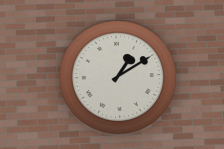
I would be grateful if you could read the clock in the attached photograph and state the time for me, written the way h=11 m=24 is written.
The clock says h=1 m=10
